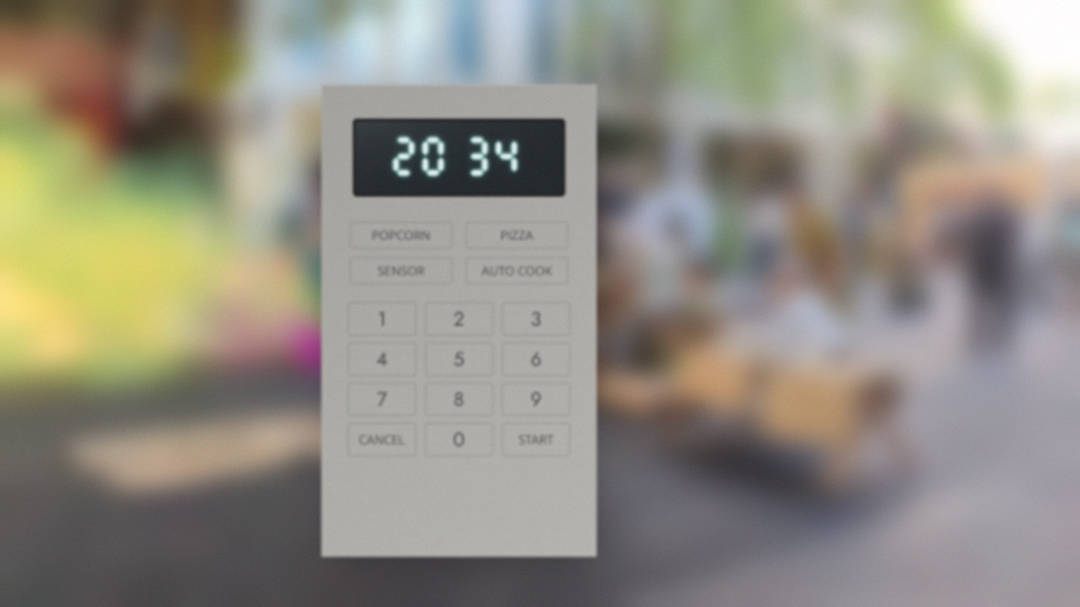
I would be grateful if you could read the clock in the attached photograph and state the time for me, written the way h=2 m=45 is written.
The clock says h=20 m=34
